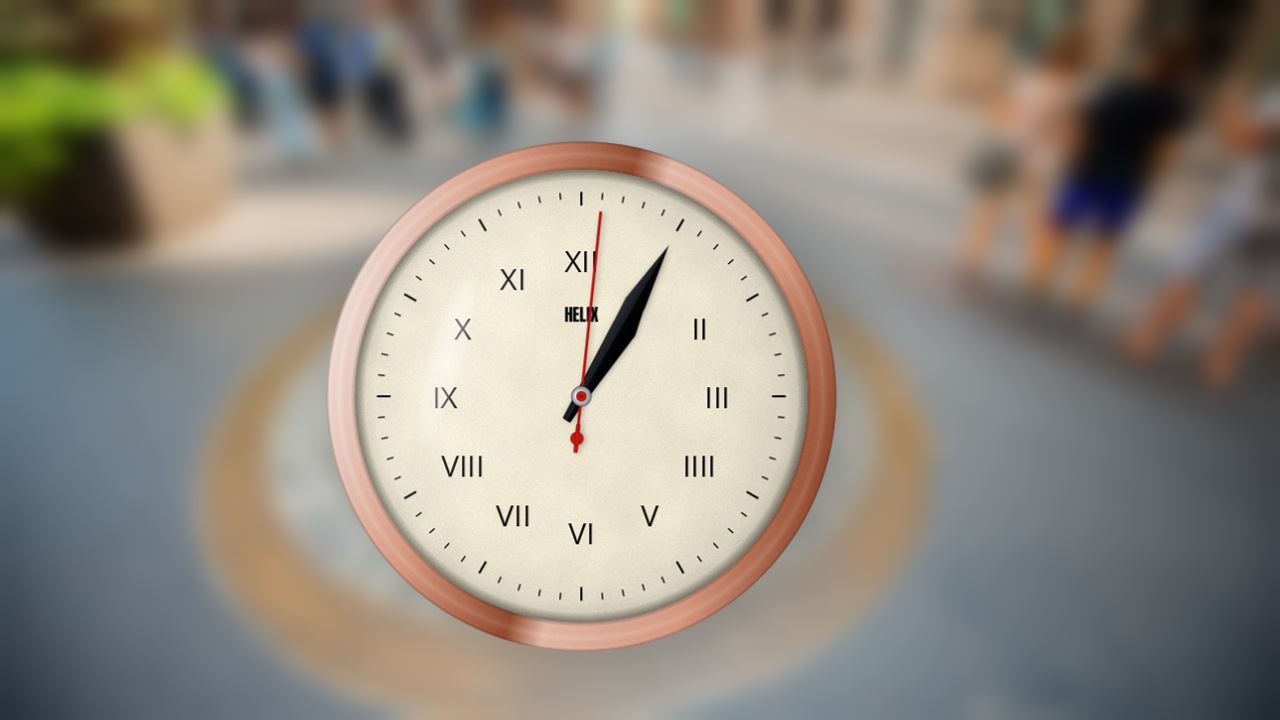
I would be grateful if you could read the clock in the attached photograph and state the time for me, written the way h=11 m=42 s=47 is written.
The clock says h=1 m=5 s=1
